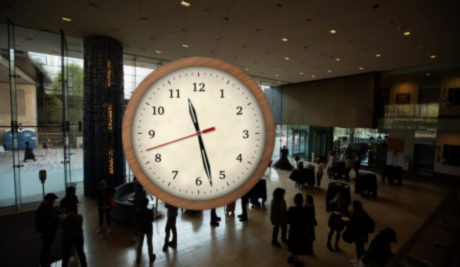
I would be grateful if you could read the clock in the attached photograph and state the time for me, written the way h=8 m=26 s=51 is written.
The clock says h=11 m=27 s=42
